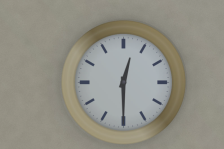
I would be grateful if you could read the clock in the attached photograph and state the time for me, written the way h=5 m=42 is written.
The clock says h=12 m=30
